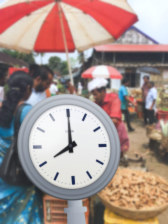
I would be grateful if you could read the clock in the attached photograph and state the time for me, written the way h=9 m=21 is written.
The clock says h=8 m=0
